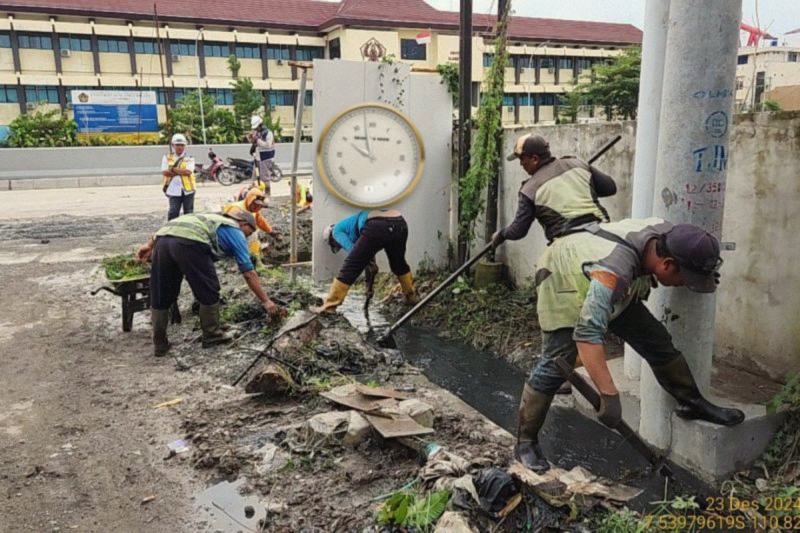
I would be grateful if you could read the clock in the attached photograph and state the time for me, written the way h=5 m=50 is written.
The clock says h=9 m=58
